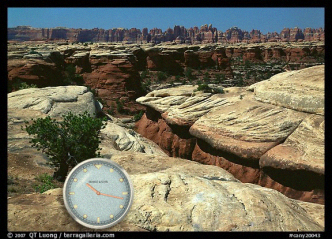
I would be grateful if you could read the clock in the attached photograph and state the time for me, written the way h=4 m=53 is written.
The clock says h=10 m=17
